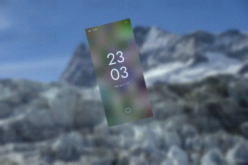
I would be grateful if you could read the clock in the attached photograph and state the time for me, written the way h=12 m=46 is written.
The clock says h=23 m=3
